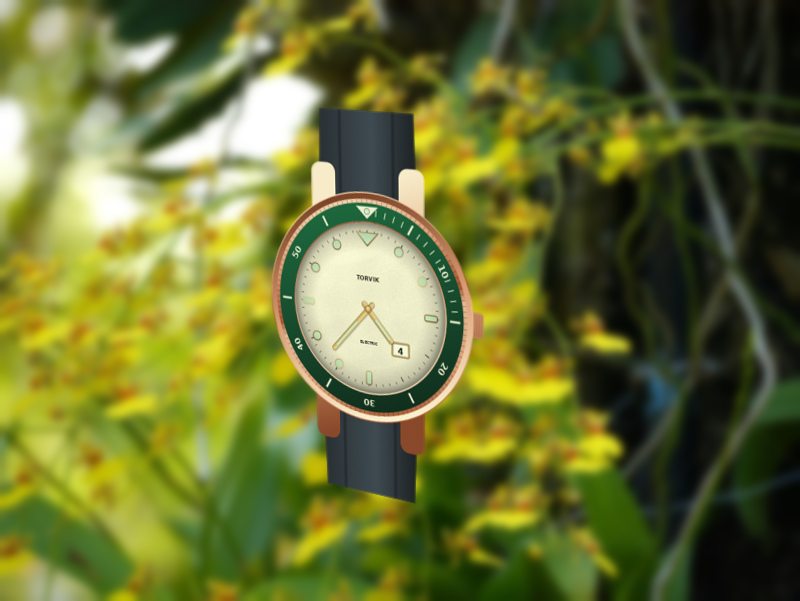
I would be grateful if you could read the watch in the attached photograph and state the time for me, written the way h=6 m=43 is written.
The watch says h=4 m=37
